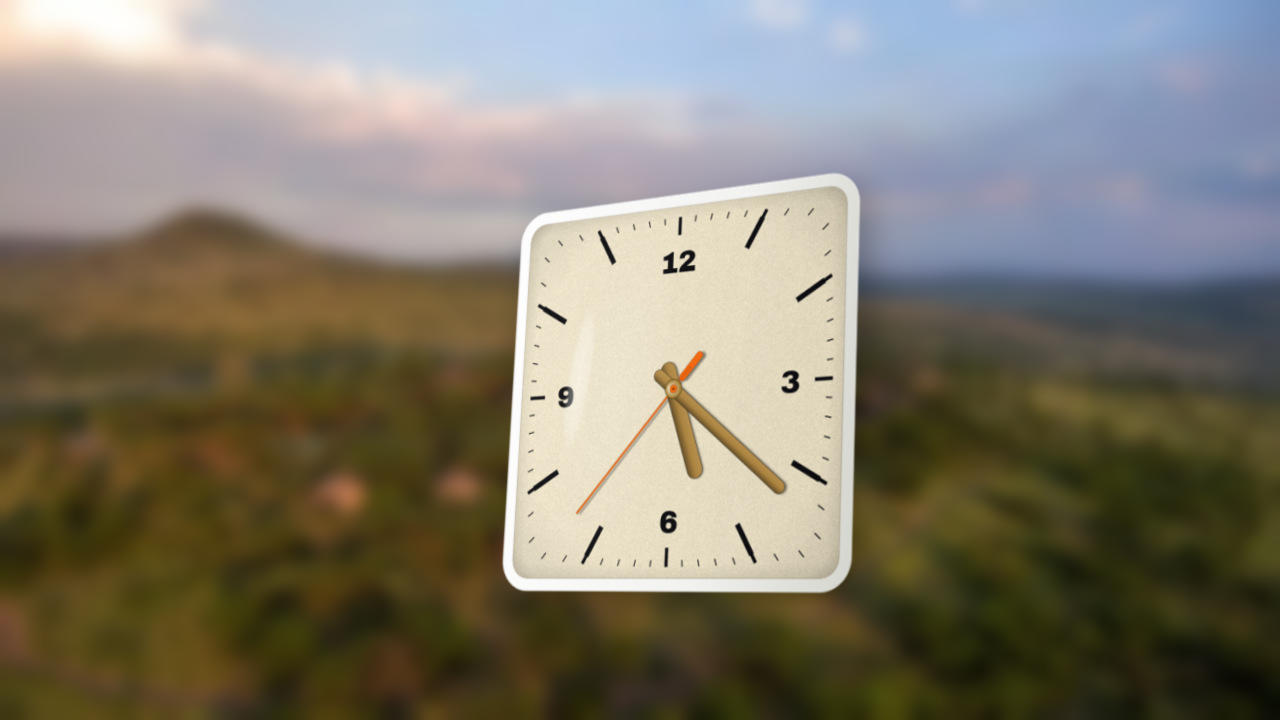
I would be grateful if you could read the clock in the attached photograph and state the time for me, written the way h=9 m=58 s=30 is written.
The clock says h=5 m=21 s=37
